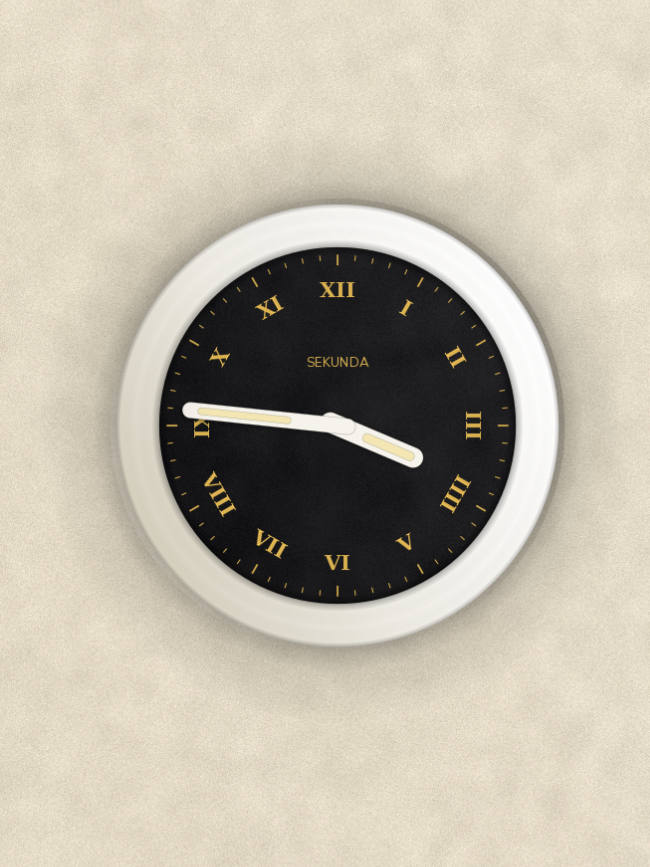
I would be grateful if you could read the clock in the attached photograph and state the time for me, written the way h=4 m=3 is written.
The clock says h=3 m=46
